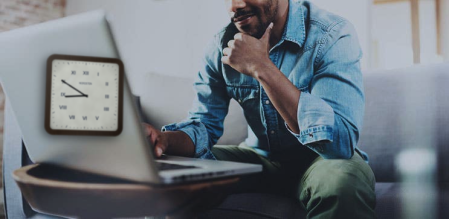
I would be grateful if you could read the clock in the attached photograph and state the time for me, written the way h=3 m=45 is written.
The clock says h=8 m=50
